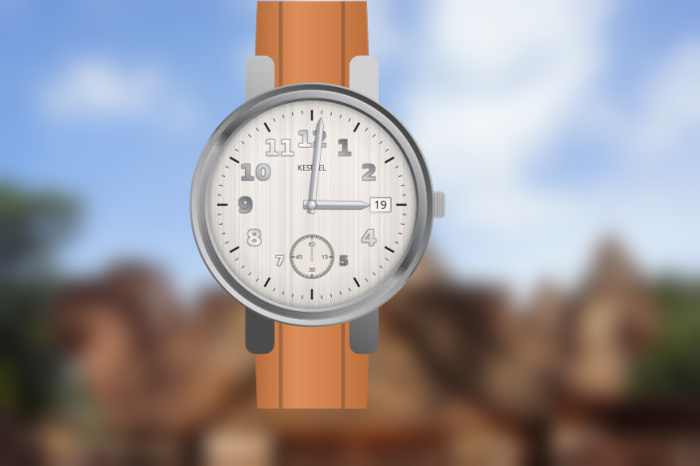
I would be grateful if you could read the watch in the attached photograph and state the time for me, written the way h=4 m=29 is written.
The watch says h=3 m=1
